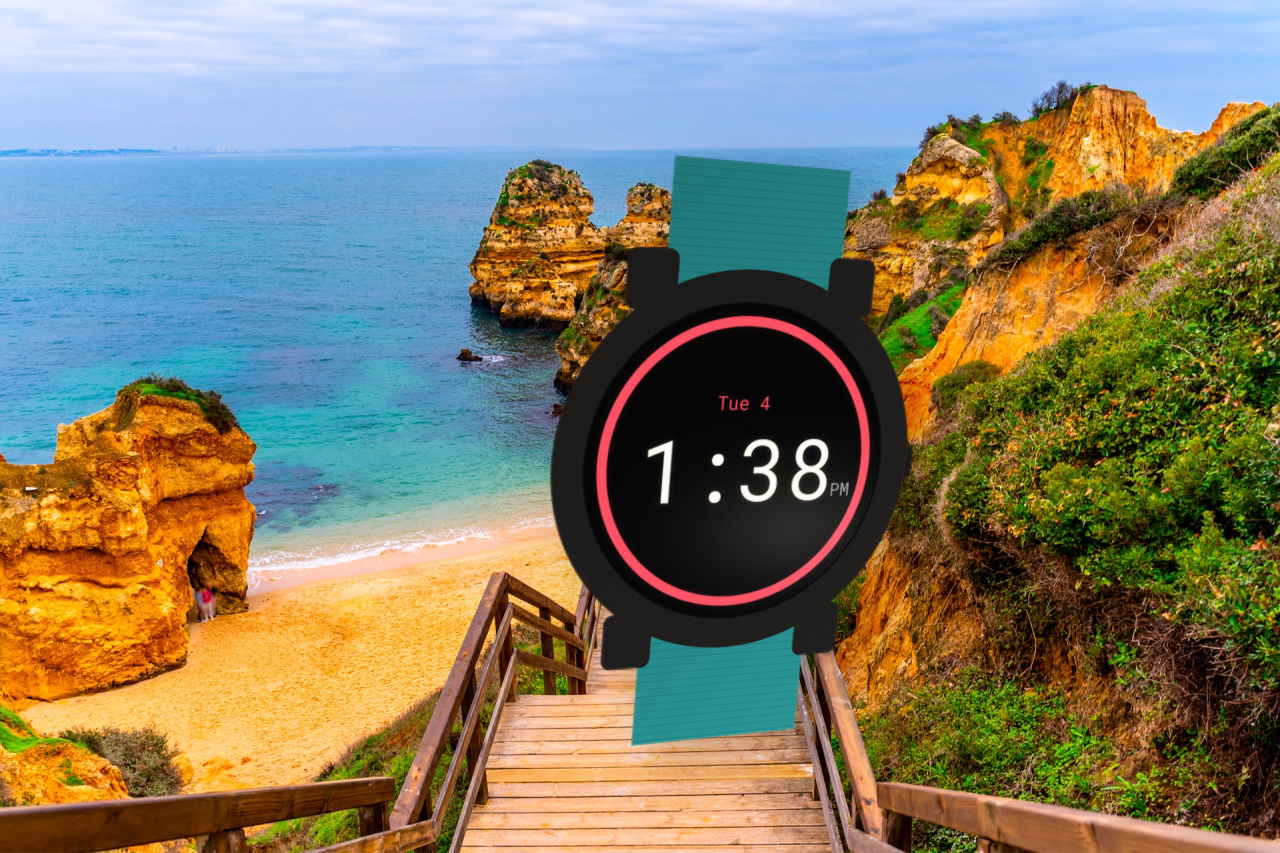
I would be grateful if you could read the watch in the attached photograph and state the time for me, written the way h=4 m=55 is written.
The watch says h=1 m=38
